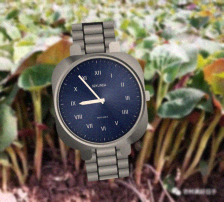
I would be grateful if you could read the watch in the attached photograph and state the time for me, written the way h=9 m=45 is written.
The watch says h=8 m=54
